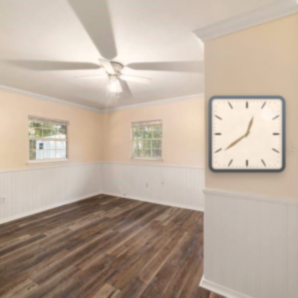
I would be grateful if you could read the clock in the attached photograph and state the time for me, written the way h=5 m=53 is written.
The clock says h=12 m=39
